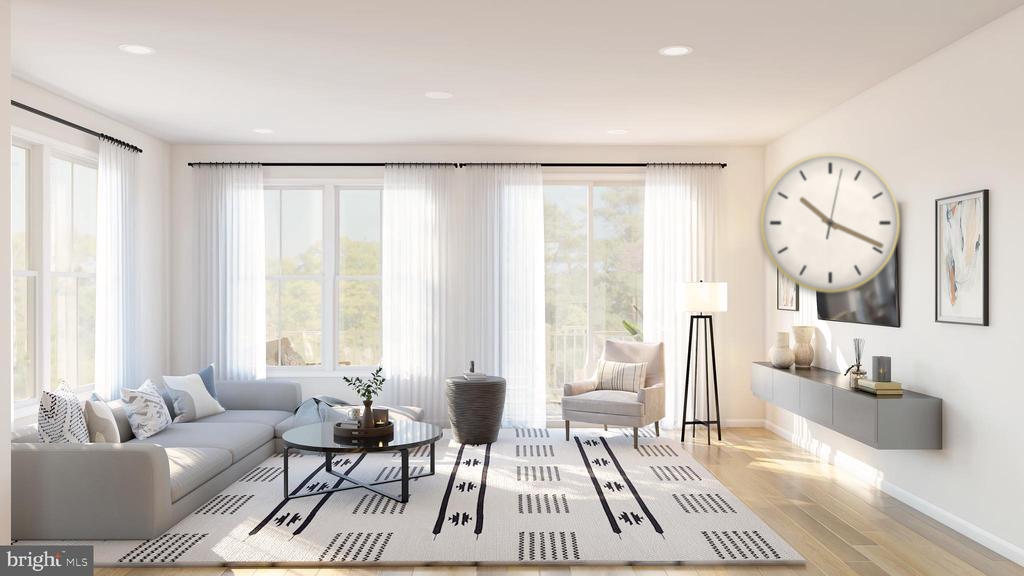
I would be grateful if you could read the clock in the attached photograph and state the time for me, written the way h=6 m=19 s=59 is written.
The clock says h=10 m=19 s=2
